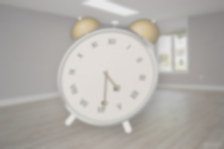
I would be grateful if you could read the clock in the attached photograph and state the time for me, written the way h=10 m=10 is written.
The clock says h=4 m=29
